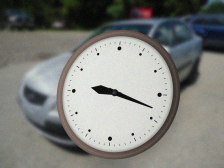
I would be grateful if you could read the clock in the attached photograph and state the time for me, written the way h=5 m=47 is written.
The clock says h=9 m=18
